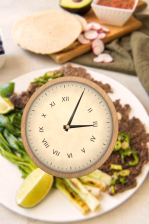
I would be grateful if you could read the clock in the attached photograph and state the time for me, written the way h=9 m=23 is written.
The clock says h=3 m=5
